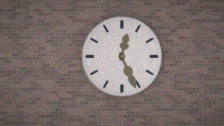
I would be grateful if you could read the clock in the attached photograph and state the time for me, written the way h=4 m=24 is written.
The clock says h=12 m=26
